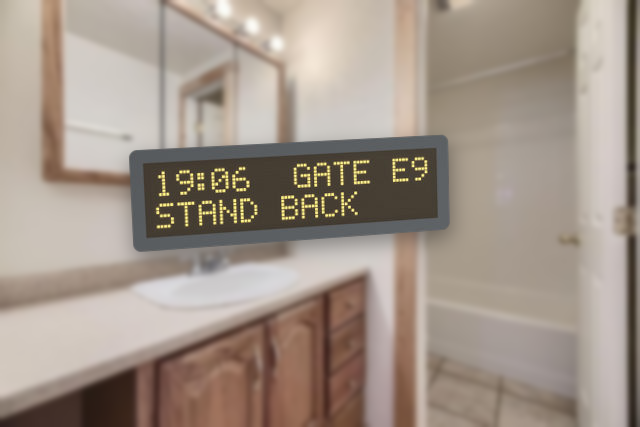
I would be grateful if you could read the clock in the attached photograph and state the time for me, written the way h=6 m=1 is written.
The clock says h=19 m=6
